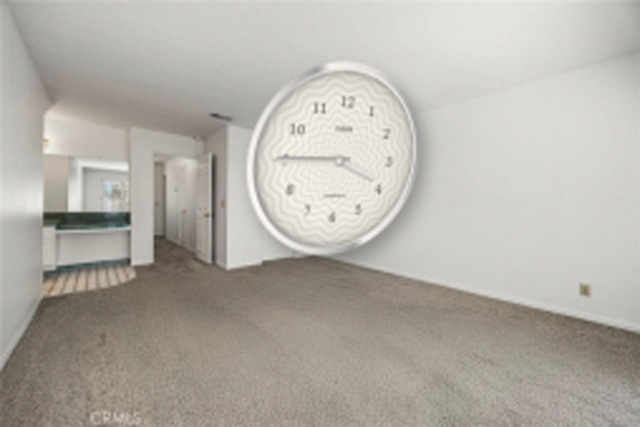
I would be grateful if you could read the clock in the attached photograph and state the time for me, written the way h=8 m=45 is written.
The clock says h=3 m=45
